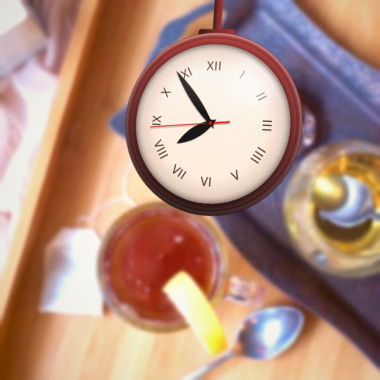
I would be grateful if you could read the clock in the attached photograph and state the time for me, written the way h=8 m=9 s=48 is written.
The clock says h=7 m=53 s=44
